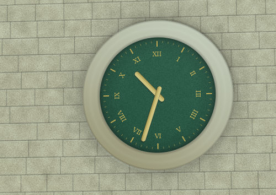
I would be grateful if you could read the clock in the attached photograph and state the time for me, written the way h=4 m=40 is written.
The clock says h=10 m=33
